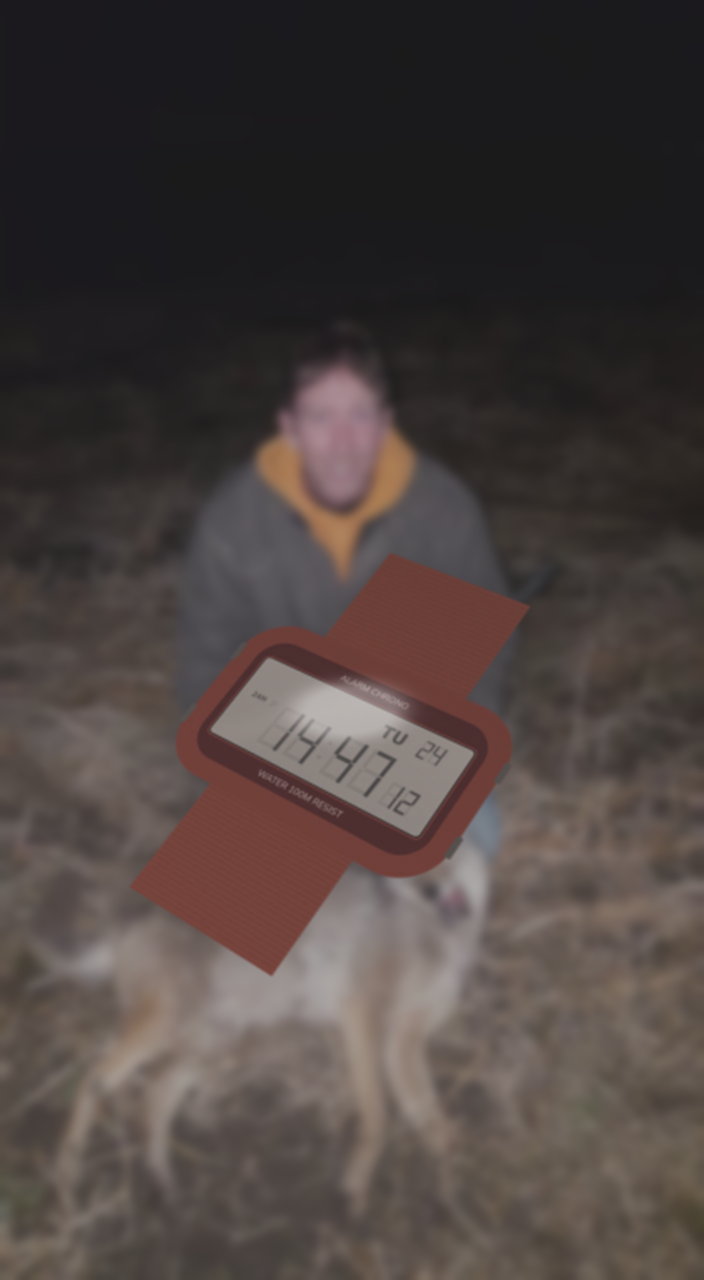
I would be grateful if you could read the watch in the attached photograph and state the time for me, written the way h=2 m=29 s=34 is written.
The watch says h=14 m=47 s=12
